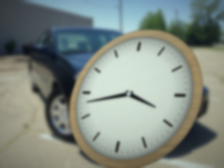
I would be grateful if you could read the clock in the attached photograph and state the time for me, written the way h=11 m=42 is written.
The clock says h=3 m=43
